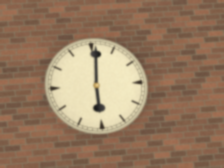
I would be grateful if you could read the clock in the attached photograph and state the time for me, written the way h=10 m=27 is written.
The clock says h=6 m=1
